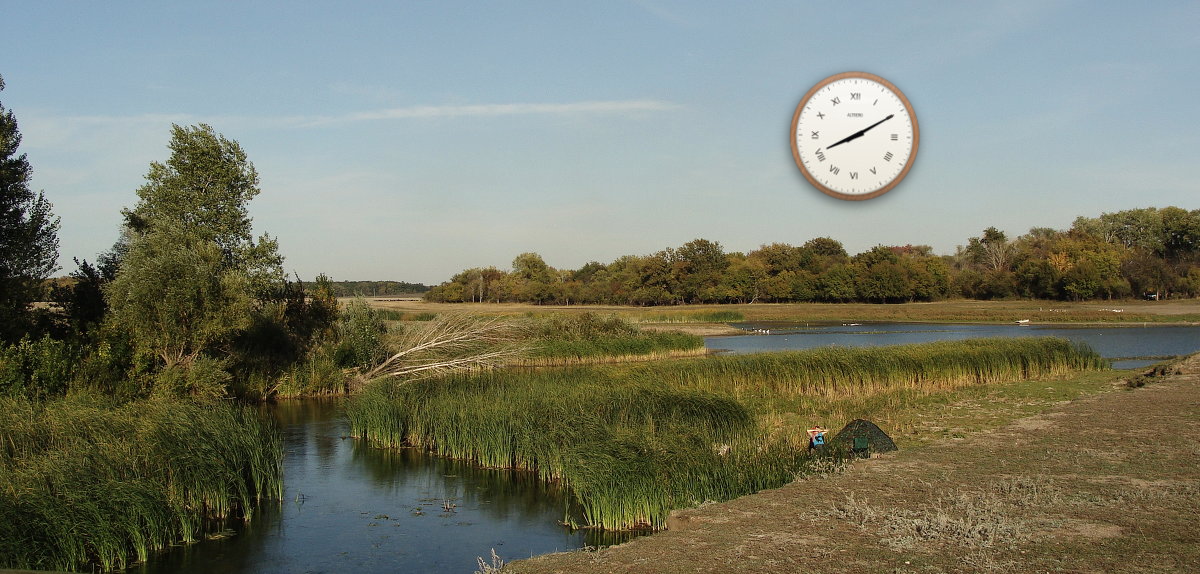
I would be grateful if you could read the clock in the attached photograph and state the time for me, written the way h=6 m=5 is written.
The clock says h=8 m=10
